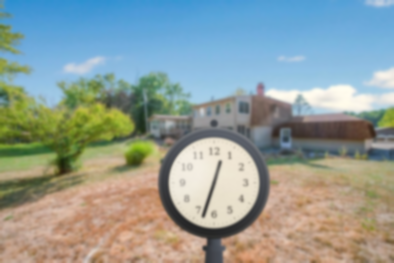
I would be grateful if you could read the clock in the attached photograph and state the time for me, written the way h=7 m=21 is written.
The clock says h=12 m=33
